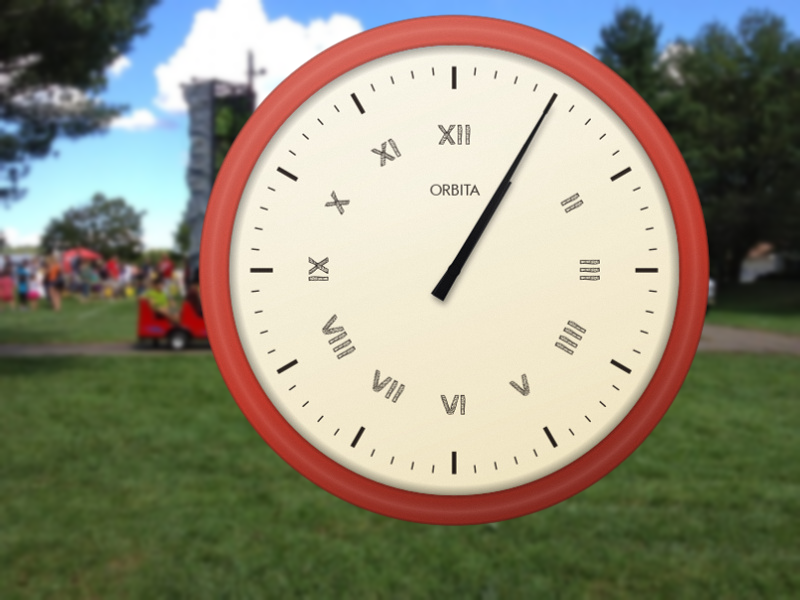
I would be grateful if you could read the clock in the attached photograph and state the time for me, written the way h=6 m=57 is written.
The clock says h=1 m=5
